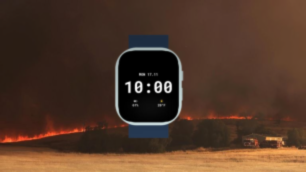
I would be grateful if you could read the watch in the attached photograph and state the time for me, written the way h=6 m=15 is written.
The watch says h=10 m=0
